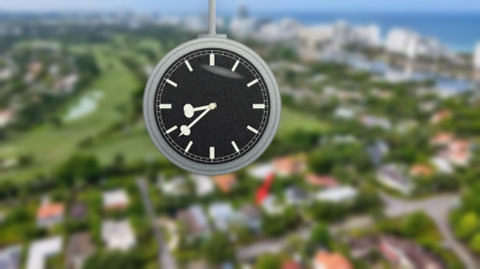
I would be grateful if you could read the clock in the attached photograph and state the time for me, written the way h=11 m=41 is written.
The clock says h=8 m=38
